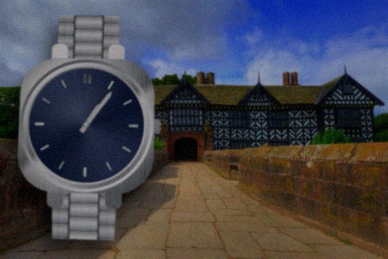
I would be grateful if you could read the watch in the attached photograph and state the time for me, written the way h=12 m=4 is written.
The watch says h=1 m=6
